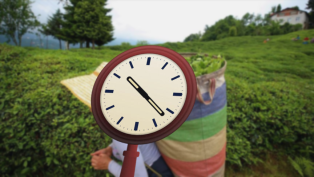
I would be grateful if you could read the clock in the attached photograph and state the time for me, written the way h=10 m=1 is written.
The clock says h=10 m=22
